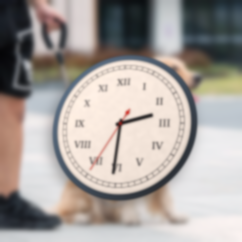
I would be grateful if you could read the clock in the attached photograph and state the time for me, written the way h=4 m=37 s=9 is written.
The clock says h=2 m=30 s=35
